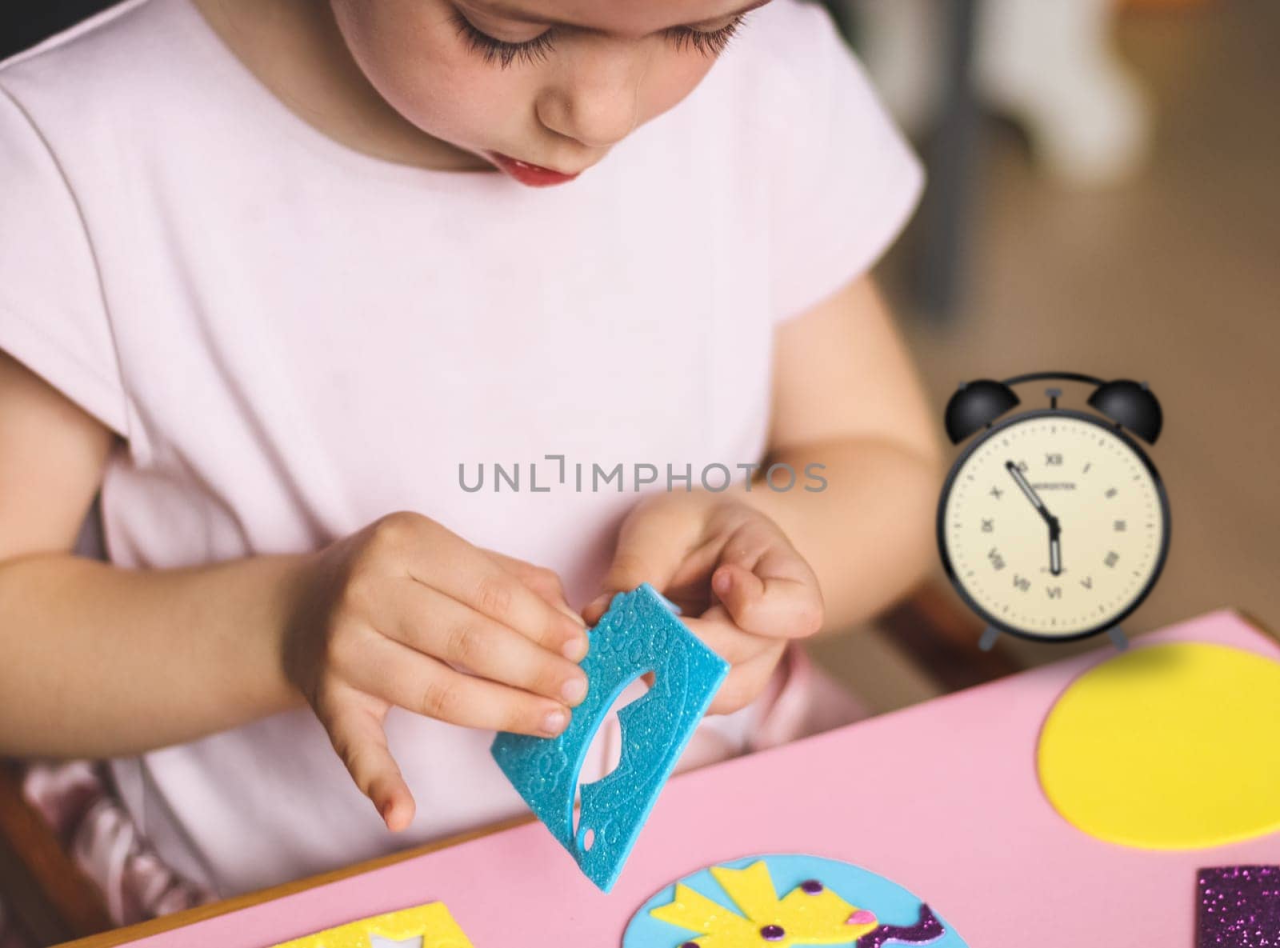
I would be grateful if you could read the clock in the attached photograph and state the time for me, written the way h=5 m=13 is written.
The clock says h=5 m=54
